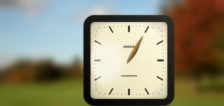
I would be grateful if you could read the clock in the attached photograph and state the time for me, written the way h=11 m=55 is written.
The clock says h=1 m=5
